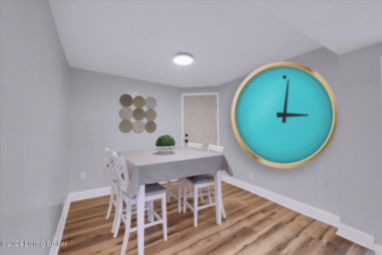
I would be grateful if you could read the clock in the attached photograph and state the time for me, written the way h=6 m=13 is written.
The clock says h=3 m=1
